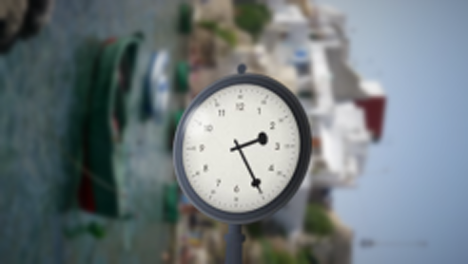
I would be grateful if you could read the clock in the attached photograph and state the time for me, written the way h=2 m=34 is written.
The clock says h=2 m=25
